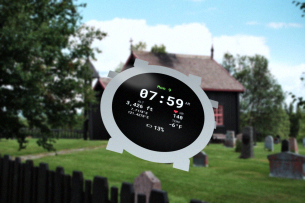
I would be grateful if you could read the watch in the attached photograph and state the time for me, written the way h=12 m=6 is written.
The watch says h=7 m=59
